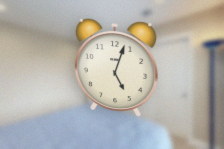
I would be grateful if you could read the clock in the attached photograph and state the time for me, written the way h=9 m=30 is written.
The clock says h=5 m=3
